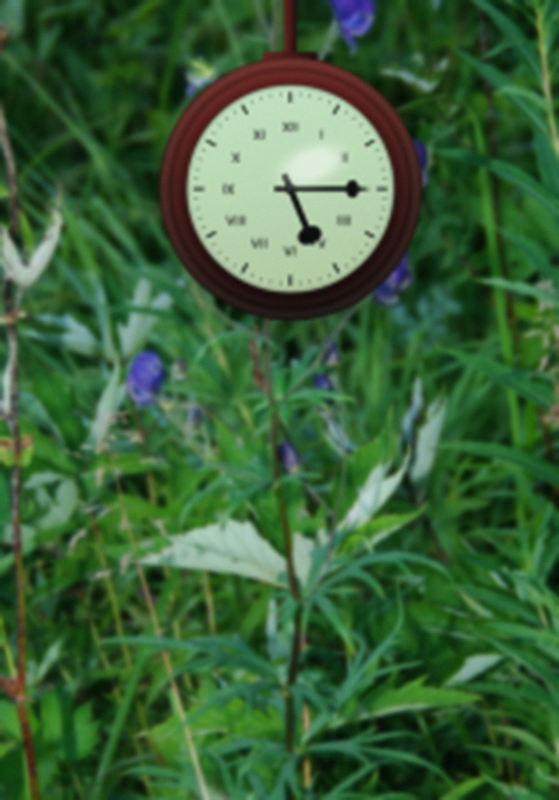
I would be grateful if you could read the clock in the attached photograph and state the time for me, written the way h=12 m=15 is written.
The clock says h=5 m=15
